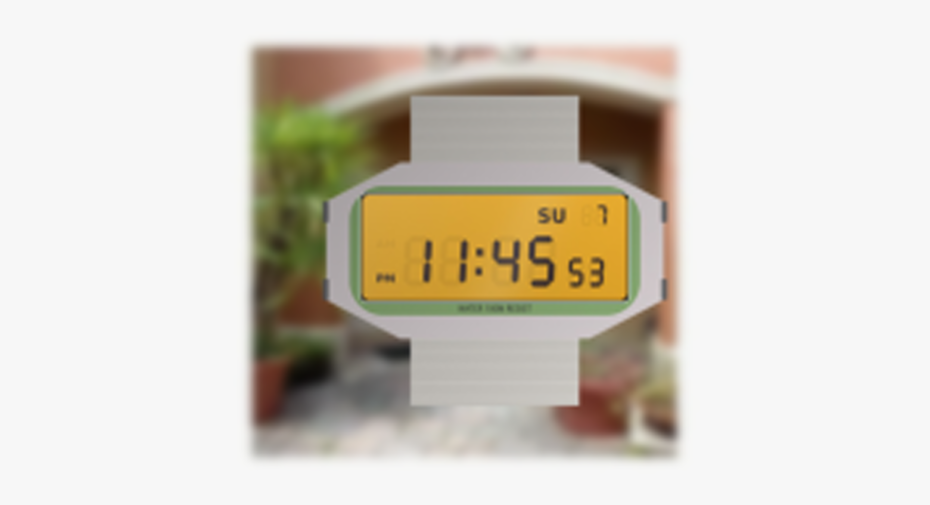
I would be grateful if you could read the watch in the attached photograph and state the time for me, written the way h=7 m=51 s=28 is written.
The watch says h=11 m=45 s=53
